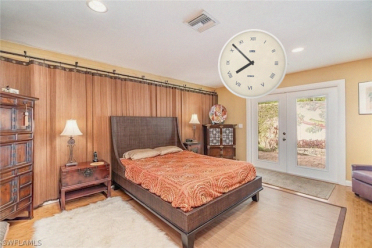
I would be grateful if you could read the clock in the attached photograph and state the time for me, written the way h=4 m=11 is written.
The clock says h=7 m=52
